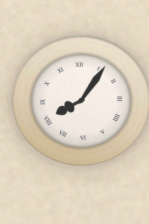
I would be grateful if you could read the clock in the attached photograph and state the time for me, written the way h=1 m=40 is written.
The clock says h=8 m=6
